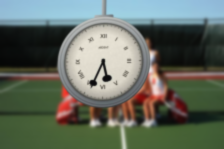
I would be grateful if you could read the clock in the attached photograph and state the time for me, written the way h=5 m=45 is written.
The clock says h=5 m=34
